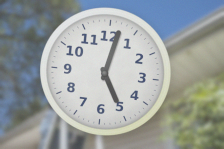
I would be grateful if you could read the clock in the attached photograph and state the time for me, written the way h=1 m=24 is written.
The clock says h=5 m=2
